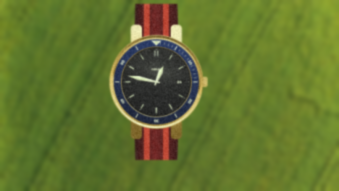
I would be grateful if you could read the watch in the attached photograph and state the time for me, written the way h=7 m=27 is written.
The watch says h=12 m=47
